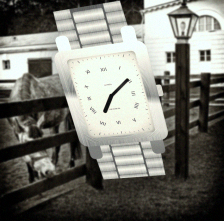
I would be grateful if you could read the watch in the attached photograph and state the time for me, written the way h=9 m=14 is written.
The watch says h=7 m=9
